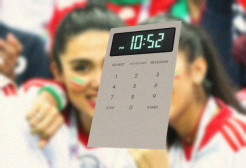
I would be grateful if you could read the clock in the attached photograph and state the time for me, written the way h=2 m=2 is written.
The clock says h=10 m=52
